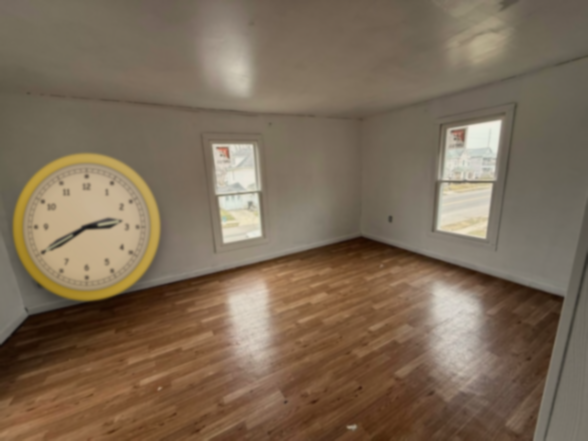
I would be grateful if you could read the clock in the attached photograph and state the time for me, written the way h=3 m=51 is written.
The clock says h=2 m=40
